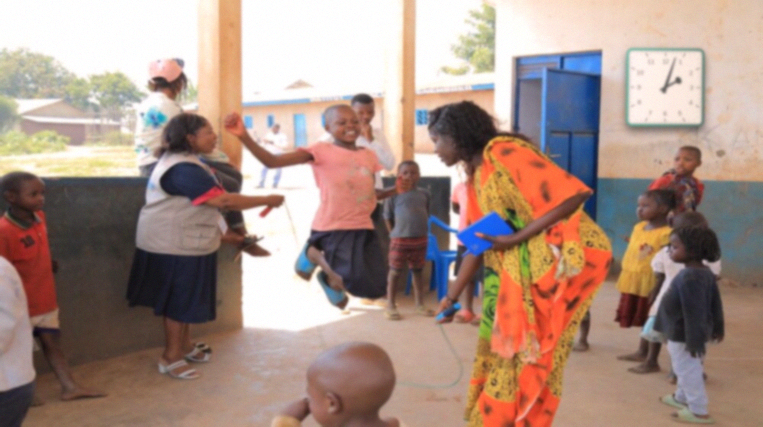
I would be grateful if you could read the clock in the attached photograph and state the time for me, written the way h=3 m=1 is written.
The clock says h=2 m=3
